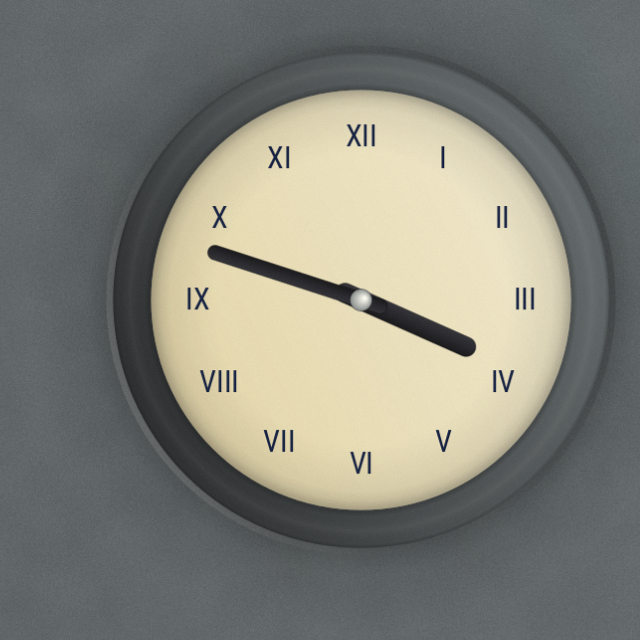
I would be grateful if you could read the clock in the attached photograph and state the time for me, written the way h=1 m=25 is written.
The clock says h=3 m=48
